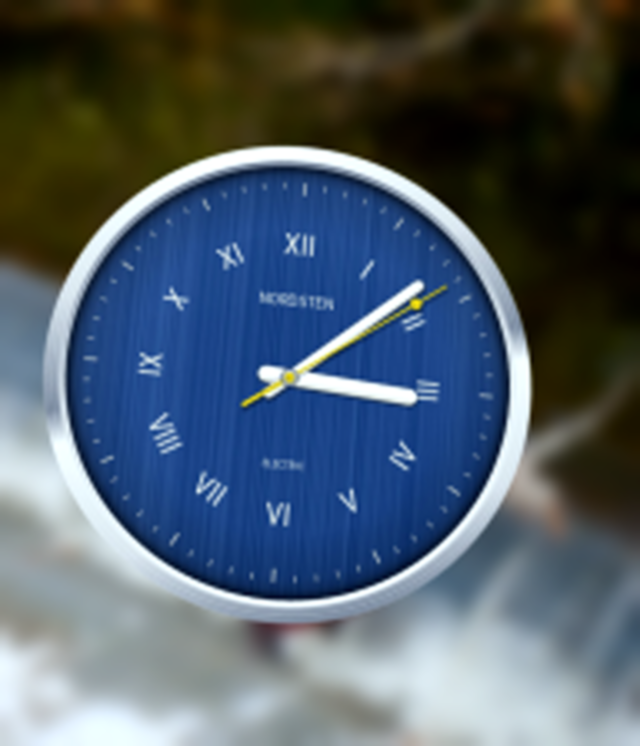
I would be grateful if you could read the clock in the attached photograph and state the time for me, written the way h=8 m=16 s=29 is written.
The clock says h=3 m=8 s=9
